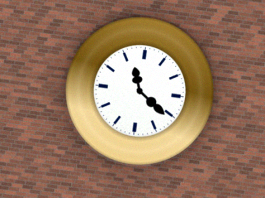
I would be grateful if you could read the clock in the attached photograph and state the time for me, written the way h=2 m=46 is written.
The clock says h=11 m=21
